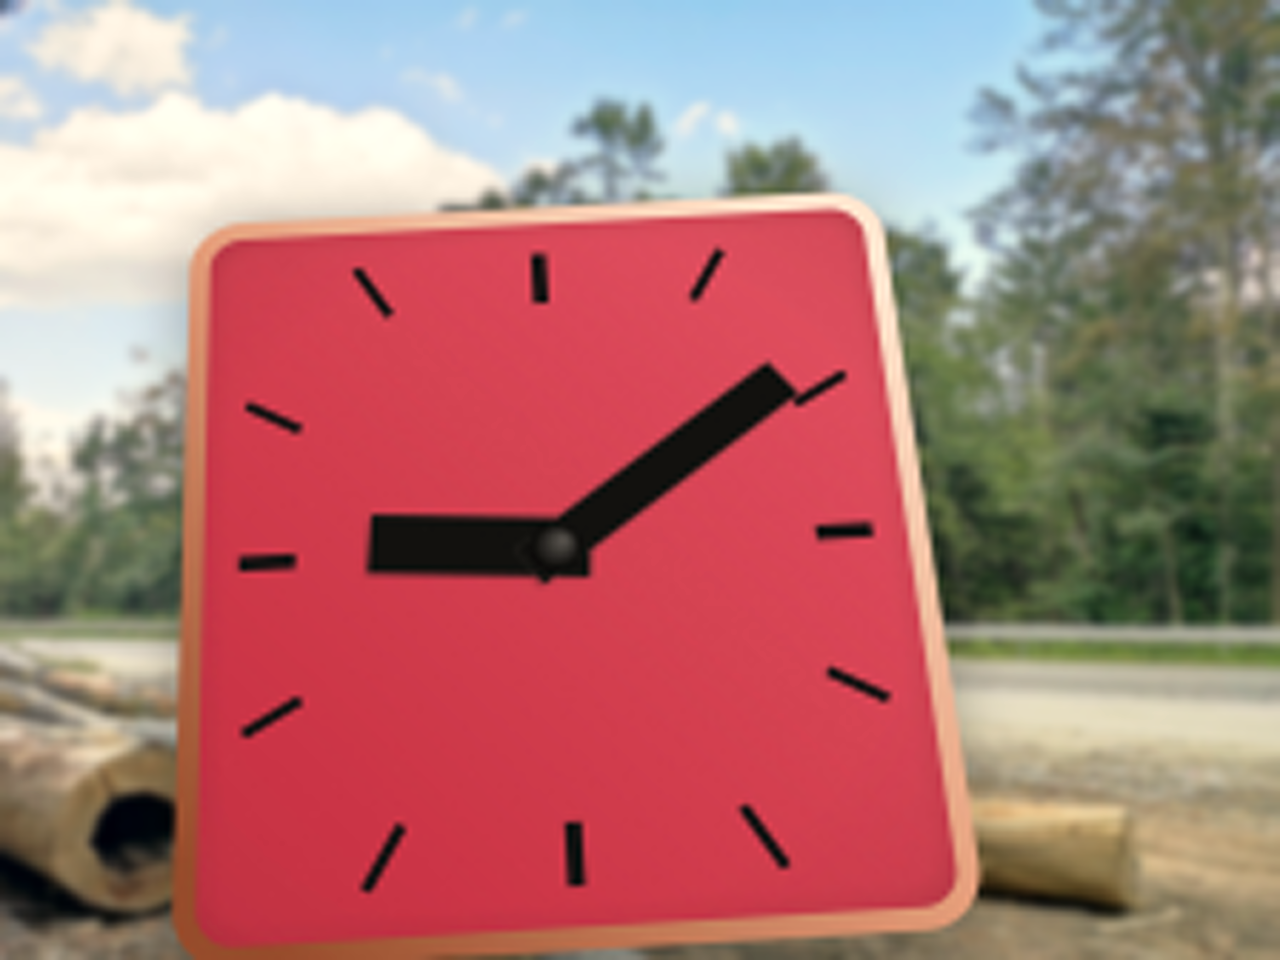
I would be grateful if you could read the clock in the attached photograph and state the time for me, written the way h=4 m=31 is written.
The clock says h=9 m=9
